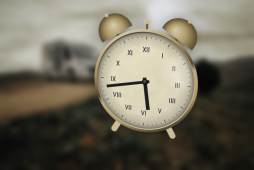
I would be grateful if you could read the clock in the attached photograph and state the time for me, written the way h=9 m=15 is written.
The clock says h=5 m=43
